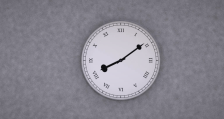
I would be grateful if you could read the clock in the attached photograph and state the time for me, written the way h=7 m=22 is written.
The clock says h=8 m=9
